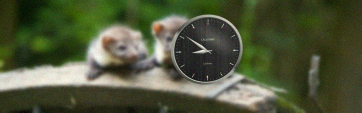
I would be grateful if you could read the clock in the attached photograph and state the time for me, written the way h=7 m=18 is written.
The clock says h=8 m=51
